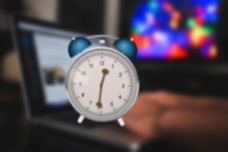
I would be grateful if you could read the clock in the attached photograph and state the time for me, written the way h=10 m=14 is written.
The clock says h=12 m=31
